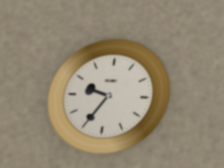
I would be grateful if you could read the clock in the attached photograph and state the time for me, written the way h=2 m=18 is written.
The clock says h=9 m=35
